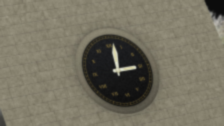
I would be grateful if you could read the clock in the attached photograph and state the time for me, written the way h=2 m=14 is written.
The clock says h=3 m=2
